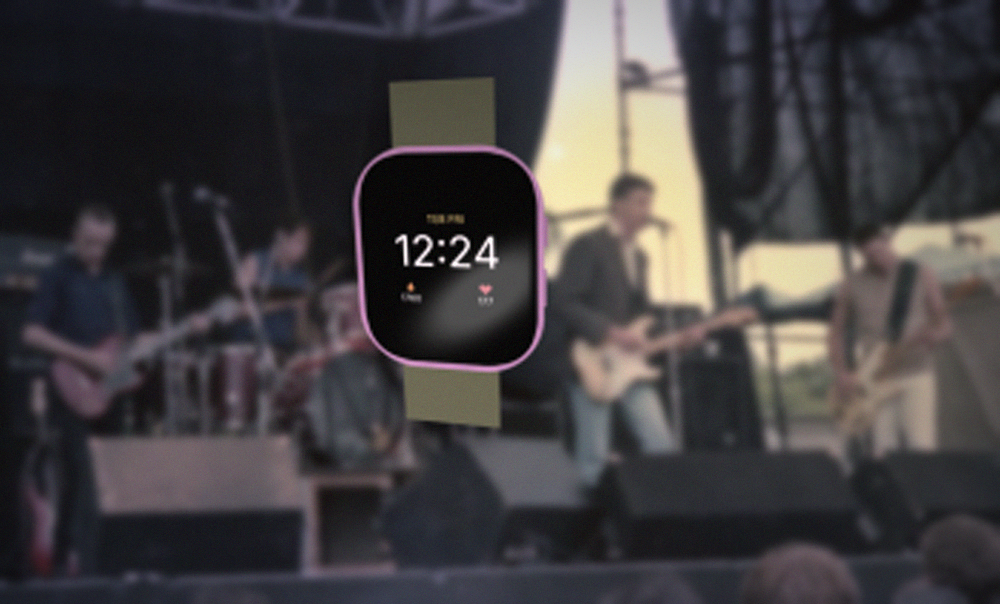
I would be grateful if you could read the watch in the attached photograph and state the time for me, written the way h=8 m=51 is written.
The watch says h=12 m=24
